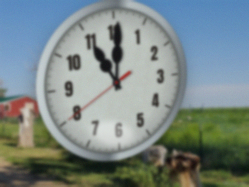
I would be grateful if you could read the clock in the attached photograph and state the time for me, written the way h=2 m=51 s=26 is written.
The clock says h=11 m=0 s=40
